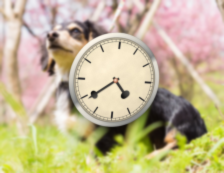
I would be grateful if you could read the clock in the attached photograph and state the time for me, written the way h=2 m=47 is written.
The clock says h=4 m=39
